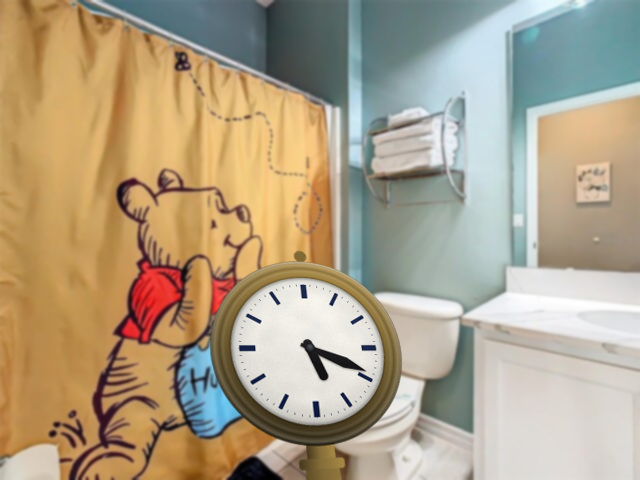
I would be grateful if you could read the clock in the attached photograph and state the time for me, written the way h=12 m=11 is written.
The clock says h=5 m=19
